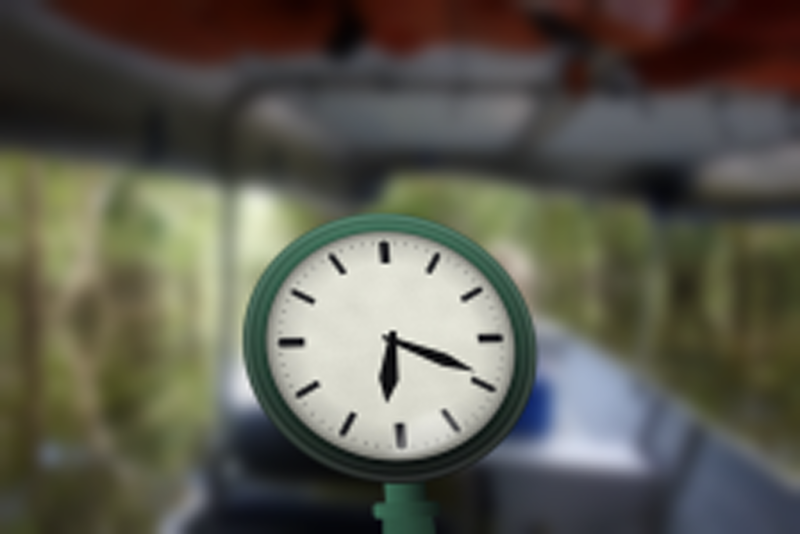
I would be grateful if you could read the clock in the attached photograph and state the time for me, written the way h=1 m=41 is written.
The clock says h=6 m=19
